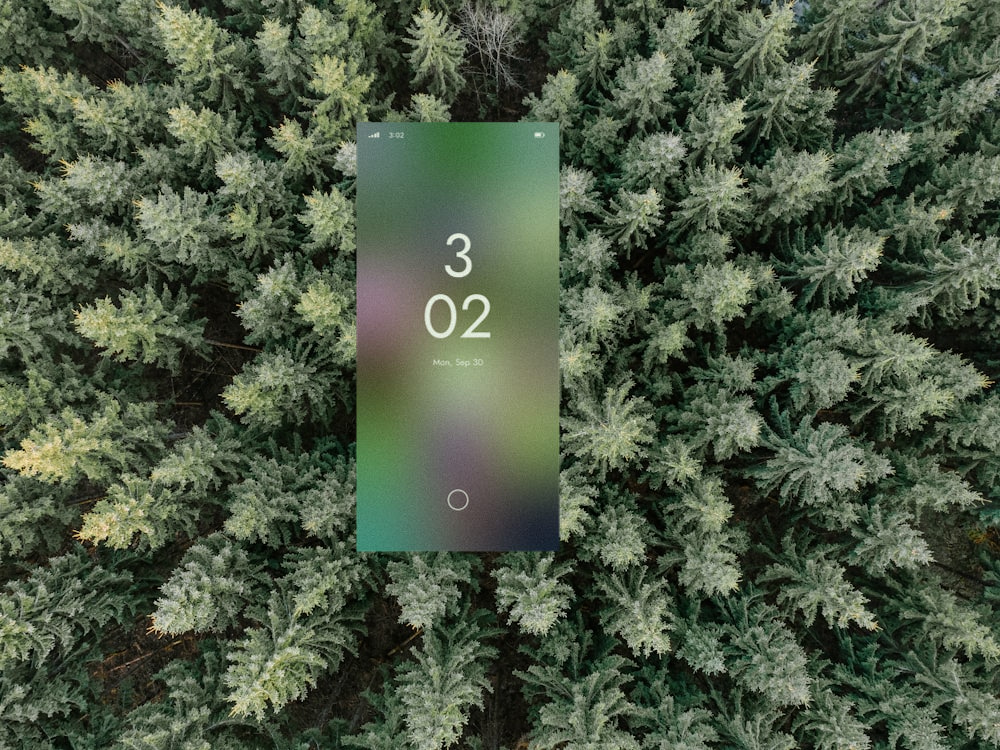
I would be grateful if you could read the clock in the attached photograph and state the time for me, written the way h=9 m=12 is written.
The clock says h=3 m=2
